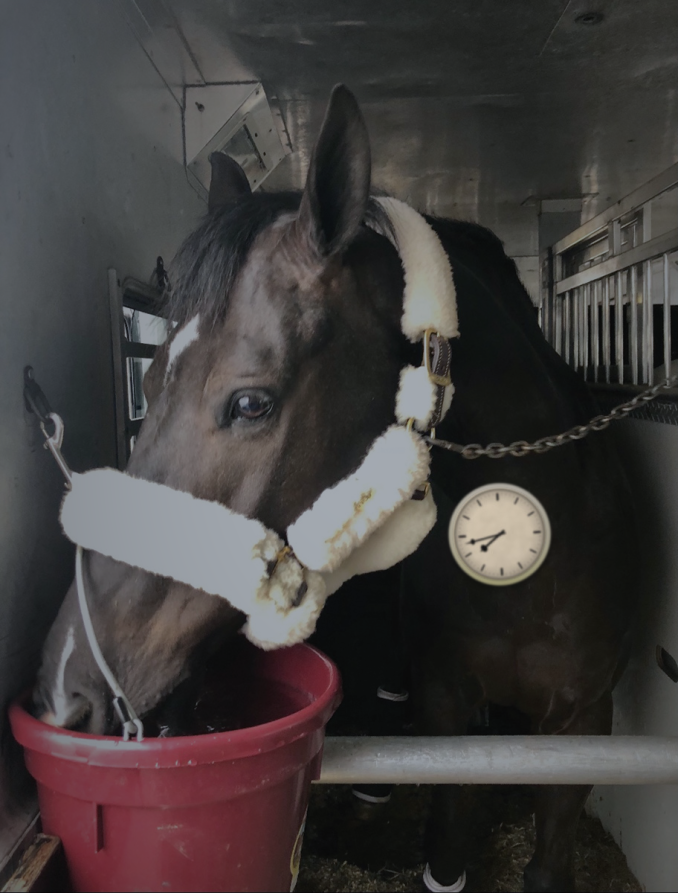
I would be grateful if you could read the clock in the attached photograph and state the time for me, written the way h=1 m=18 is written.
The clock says h=7 m=43
